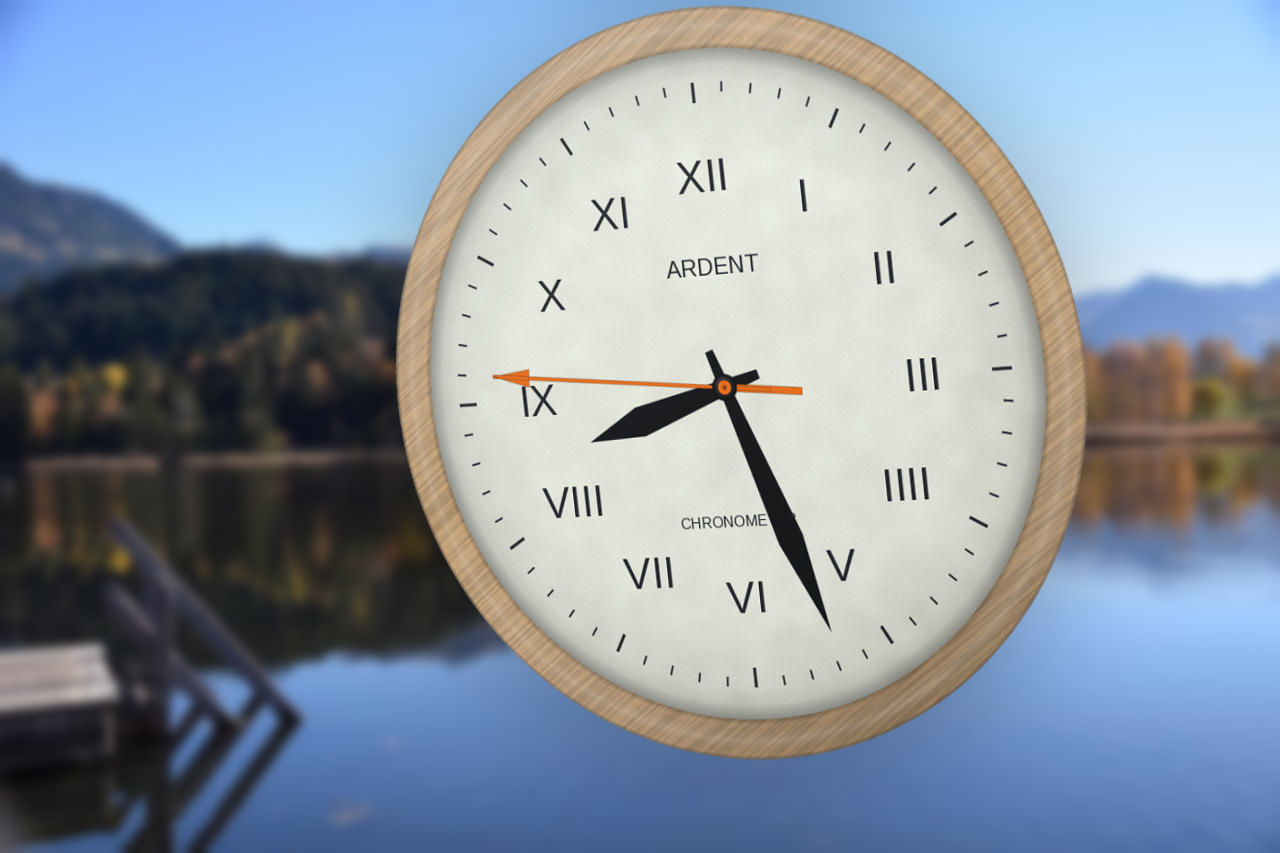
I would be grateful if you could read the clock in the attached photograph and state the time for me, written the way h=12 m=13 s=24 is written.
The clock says h=8 m=26 s=46
